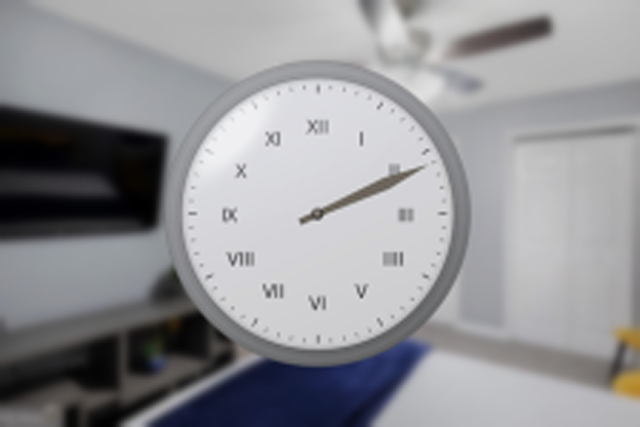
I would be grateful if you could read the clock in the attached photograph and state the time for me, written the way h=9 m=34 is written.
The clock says h=2 m=11
